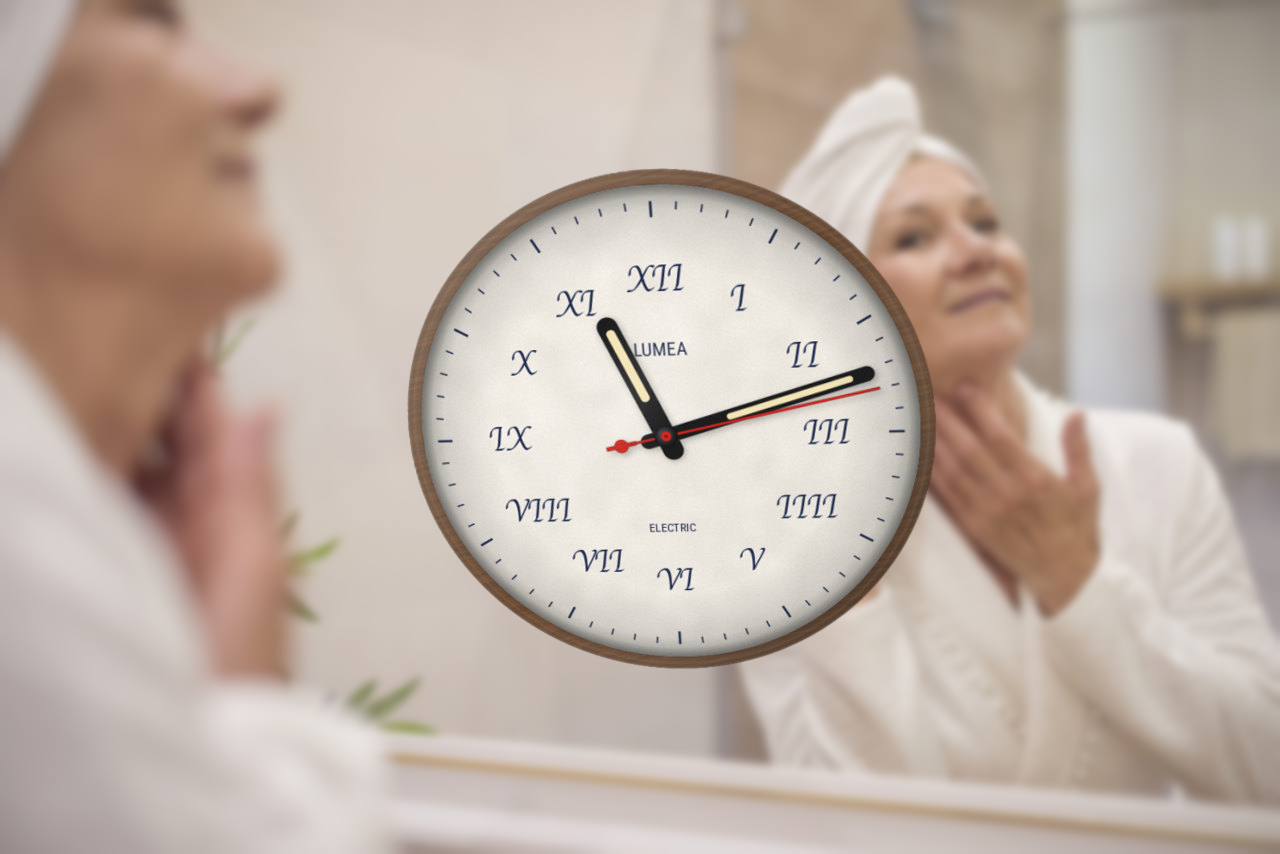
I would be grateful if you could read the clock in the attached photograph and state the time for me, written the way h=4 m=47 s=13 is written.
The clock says h=11 m=12 s=13
